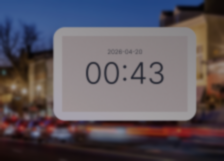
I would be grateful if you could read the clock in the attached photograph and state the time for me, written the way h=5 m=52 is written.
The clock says h=0 m=43
